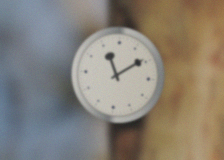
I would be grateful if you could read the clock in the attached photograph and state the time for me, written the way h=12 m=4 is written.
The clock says h=11 m=9
